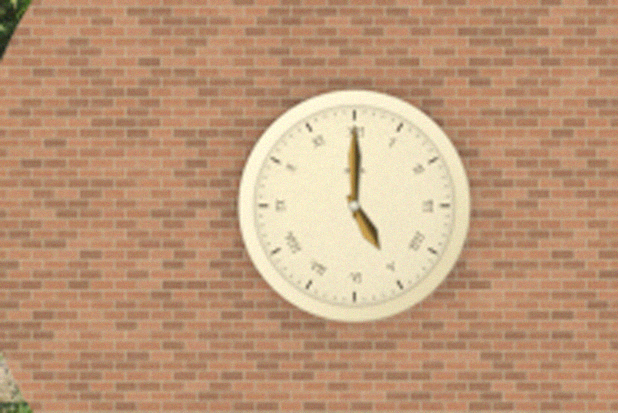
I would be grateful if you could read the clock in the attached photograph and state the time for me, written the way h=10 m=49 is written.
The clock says h=5 m=0
